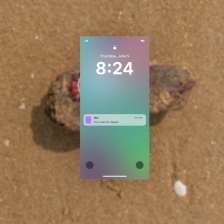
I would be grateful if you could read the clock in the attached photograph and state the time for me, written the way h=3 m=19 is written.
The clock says h=8 m=24
